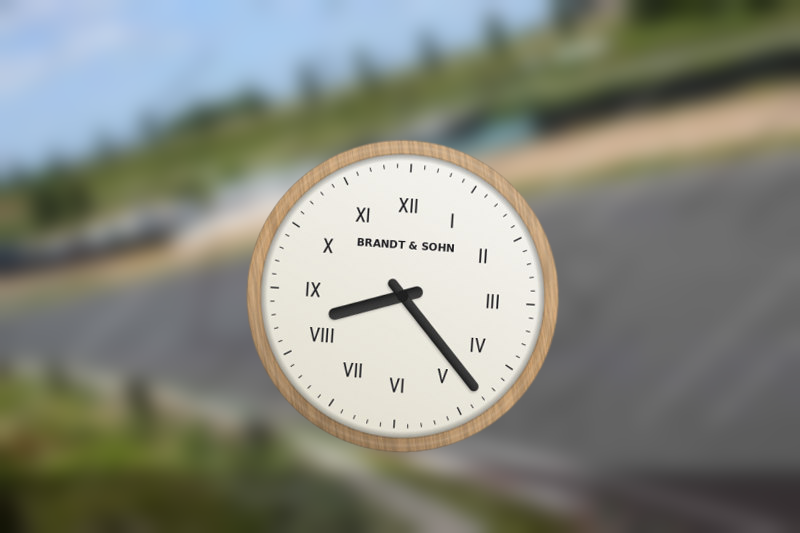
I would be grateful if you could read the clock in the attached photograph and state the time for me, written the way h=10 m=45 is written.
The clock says h=8 m=23
